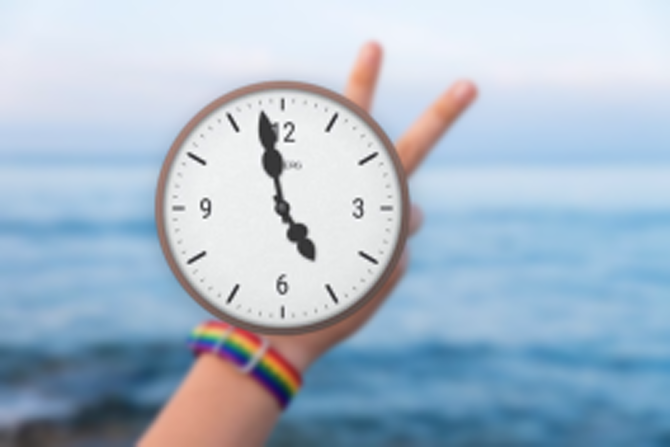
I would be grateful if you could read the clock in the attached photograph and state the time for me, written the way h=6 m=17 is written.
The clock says h=4 m=58
